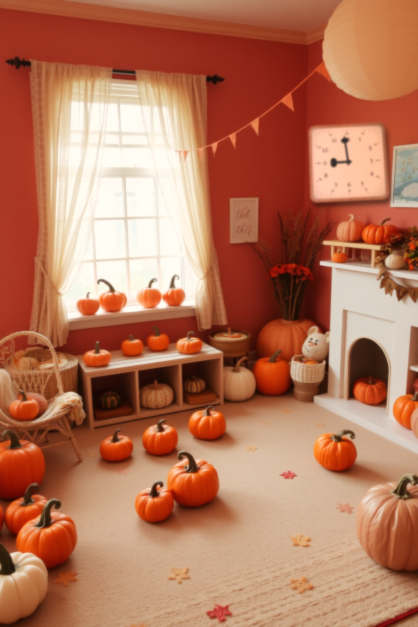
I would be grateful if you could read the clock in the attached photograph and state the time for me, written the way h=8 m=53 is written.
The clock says h=8 m=59
